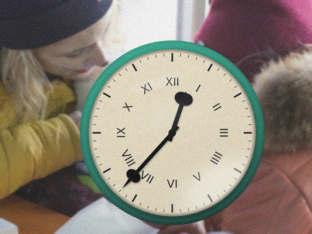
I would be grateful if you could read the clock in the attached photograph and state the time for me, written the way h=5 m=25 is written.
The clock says h=12 m=37
